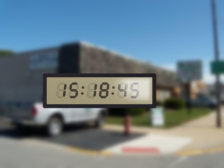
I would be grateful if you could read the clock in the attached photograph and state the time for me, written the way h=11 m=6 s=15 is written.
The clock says h=15 m=18 s=45
